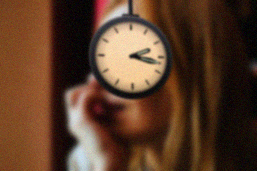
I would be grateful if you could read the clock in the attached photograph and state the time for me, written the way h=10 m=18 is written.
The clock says h=2 m=17
